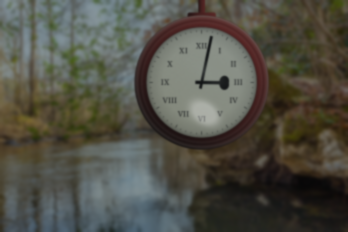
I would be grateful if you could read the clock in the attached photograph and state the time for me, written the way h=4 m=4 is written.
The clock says h=3 m=2
